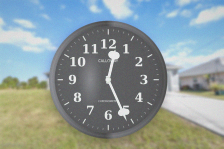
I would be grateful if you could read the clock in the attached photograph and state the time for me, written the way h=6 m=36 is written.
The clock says h=12 m=26
